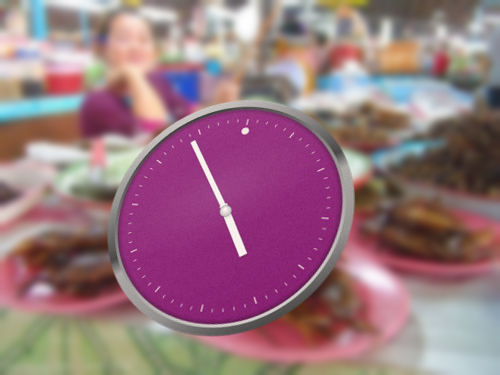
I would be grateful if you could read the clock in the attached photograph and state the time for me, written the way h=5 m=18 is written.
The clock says h=4 m=54
